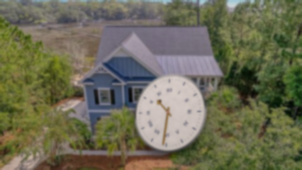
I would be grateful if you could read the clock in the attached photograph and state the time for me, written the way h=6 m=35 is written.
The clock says h=10 m=31
